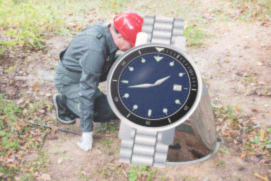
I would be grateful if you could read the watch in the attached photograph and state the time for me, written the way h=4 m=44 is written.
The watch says h=1 m=43
